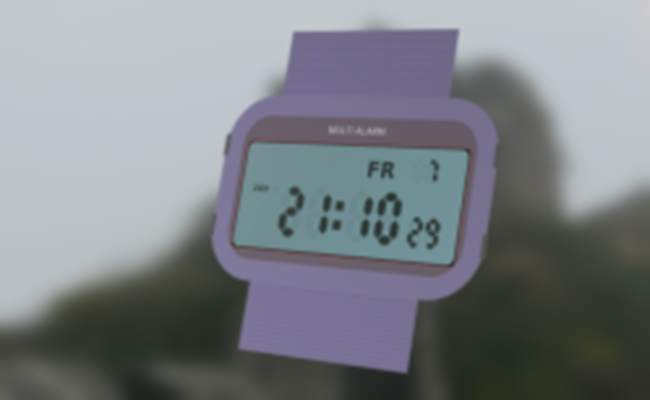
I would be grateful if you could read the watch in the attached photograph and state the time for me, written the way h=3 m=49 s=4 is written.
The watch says h=21 m=10 s=29
